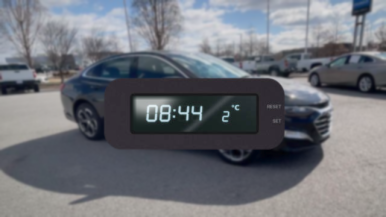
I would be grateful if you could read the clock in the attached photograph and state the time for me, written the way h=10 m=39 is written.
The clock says h=8 m=44
